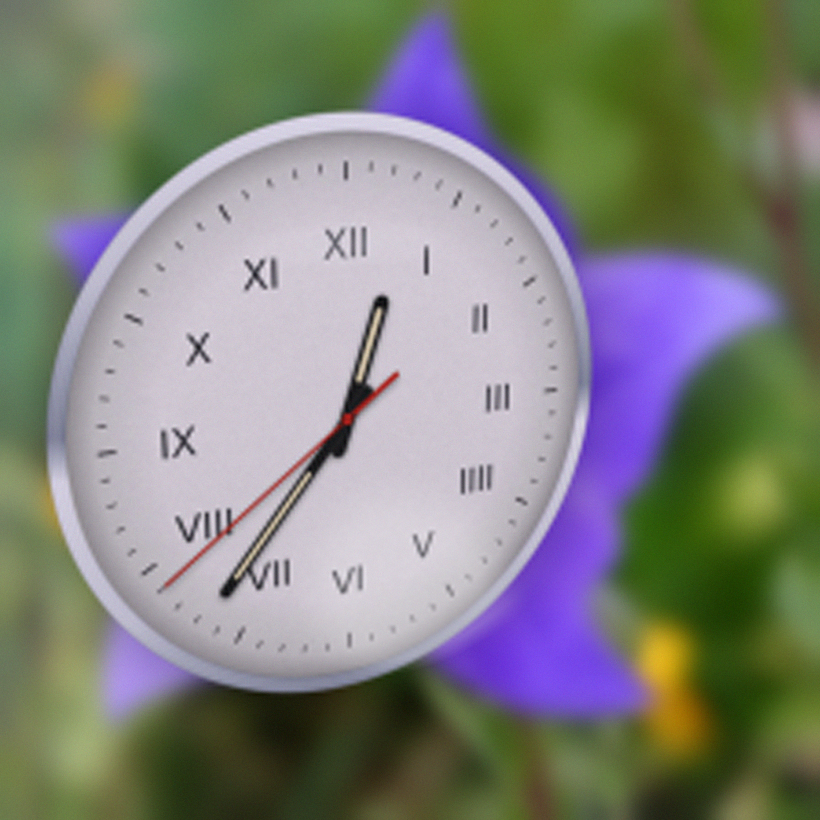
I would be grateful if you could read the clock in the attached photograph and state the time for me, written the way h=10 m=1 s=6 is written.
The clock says h=12 m=36 s=39
